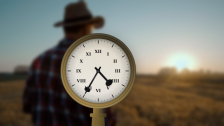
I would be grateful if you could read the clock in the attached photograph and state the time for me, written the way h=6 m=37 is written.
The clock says h=4 m=35
